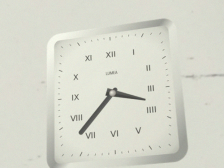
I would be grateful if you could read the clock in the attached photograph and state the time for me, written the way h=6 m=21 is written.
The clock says h=3 m=37
